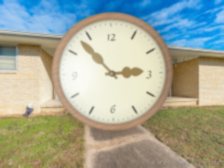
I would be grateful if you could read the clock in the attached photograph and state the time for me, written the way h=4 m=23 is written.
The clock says h=2 m=53
